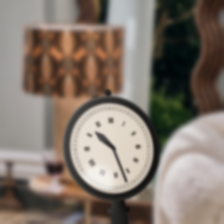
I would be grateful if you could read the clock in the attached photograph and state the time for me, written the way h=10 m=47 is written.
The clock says h=10 m=27
